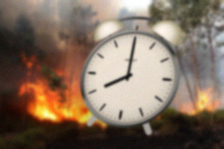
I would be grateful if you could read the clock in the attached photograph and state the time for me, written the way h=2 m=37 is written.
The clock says h=8 m=0
